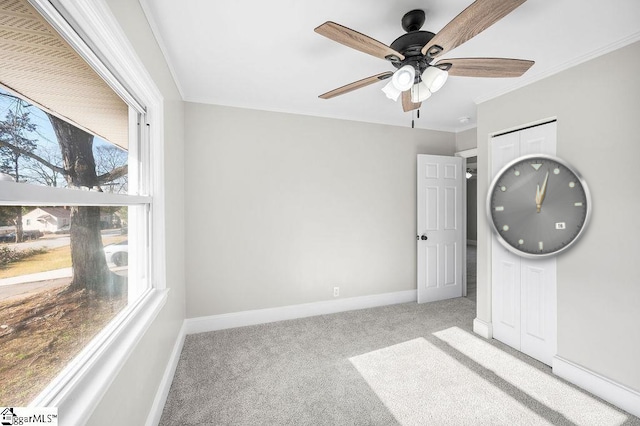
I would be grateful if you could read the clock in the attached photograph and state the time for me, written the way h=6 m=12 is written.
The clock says h=12 m=3
